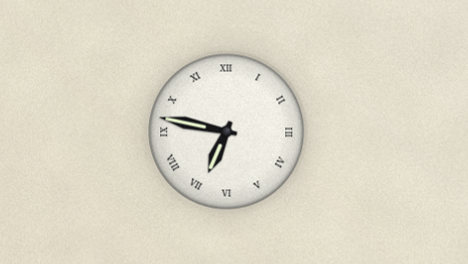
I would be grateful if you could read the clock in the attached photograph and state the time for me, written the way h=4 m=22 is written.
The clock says h=6 m=47
